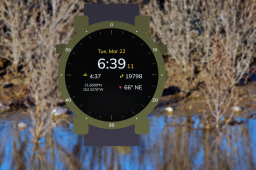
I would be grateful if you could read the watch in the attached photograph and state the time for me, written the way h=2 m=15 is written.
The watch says h=6 m=39
